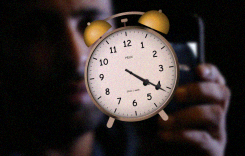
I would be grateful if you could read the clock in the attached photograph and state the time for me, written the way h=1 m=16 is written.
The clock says h=4 m=21
